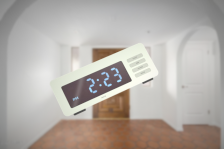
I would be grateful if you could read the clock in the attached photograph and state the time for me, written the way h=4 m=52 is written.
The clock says h=2 m=23
